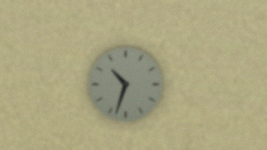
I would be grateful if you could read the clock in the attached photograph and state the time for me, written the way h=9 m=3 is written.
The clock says h=10 m=33
